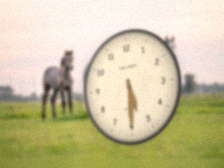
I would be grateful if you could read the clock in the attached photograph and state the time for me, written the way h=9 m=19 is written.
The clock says h=5 m=30
